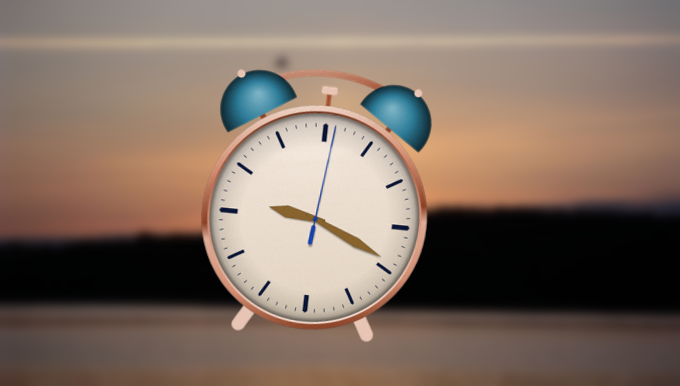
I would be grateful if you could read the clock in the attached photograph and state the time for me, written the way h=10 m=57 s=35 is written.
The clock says h=9 m=19 s=1
